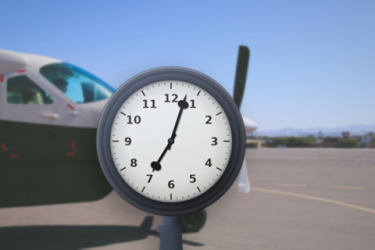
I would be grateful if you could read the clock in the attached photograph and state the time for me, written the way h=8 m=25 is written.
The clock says h=7 m=3
